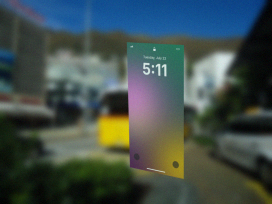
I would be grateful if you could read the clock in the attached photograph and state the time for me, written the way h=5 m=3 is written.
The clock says h=5 m=11
